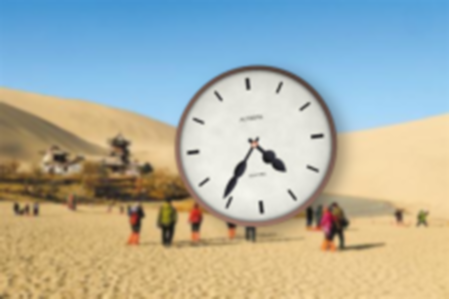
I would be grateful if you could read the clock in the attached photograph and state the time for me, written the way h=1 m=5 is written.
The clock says h=4 m=36
